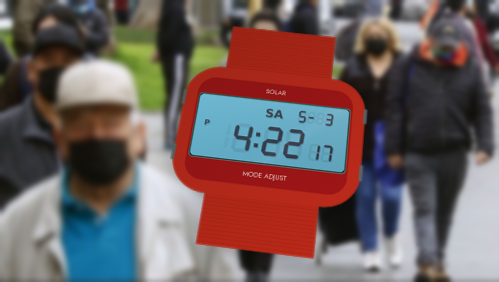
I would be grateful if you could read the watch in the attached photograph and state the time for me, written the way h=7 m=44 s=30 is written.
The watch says h=4 m=22 s=17
